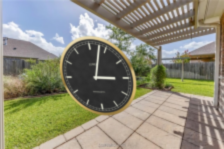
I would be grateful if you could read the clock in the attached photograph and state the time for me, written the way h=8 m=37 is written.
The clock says h=3 m=3
